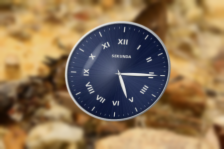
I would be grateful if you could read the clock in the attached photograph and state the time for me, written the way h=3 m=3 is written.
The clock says h=5 m=15
